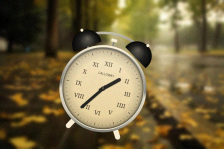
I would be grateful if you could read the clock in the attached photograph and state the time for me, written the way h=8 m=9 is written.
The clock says h=1 m=36
